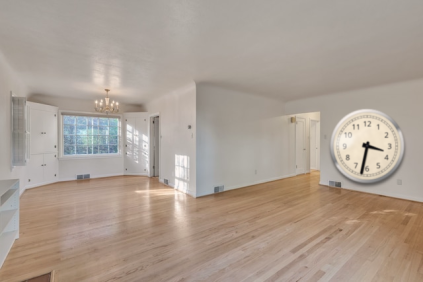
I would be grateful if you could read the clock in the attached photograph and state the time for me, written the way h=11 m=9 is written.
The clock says h=3 m=32
